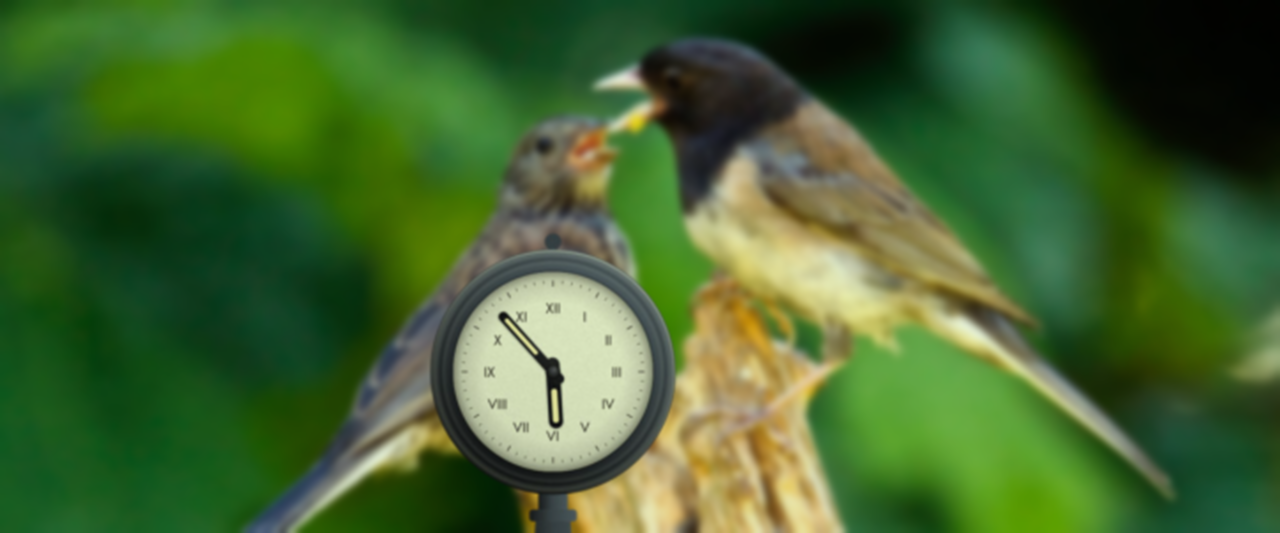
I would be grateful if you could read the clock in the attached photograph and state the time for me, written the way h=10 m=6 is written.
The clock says h=5 m=53
